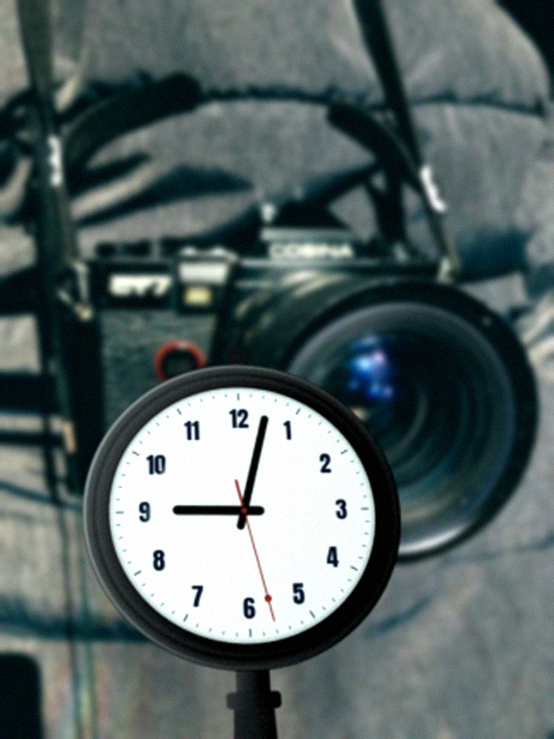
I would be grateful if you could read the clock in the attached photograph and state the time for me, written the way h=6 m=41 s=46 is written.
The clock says h=9 m=2 s=28
